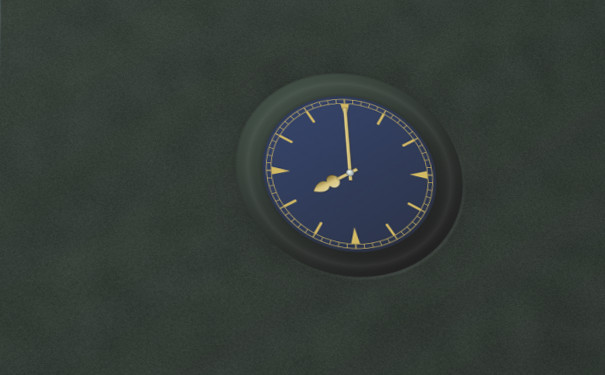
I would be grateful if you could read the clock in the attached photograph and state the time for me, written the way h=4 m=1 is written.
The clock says h=8 m=0
